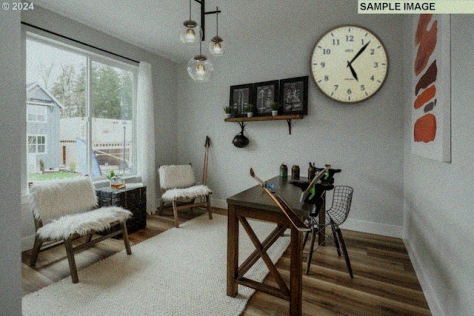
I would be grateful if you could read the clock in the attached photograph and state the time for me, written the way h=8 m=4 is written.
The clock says h=5 m=7
